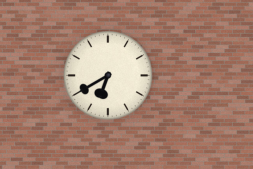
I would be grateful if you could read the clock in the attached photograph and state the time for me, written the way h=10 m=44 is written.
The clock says h=6 m=40
